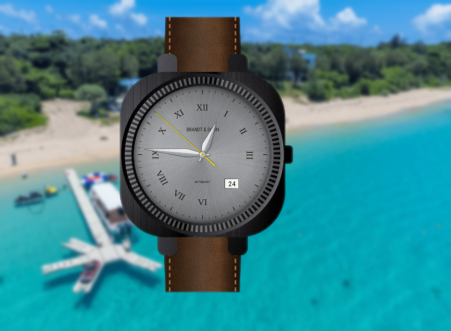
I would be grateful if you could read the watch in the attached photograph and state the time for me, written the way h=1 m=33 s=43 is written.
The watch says h=12 m=45 s=52
